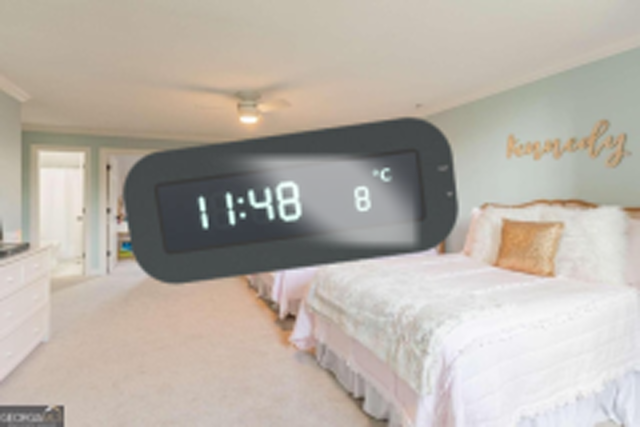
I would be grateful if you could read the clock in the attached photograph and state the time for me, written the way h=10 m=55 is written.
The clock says h=11 m=48
